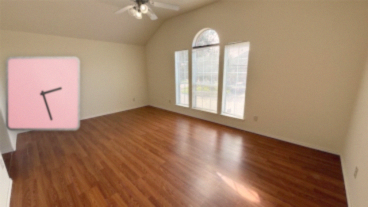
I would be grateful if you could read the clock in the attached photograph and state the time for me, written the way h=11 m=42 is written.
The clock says h=2 m=27
